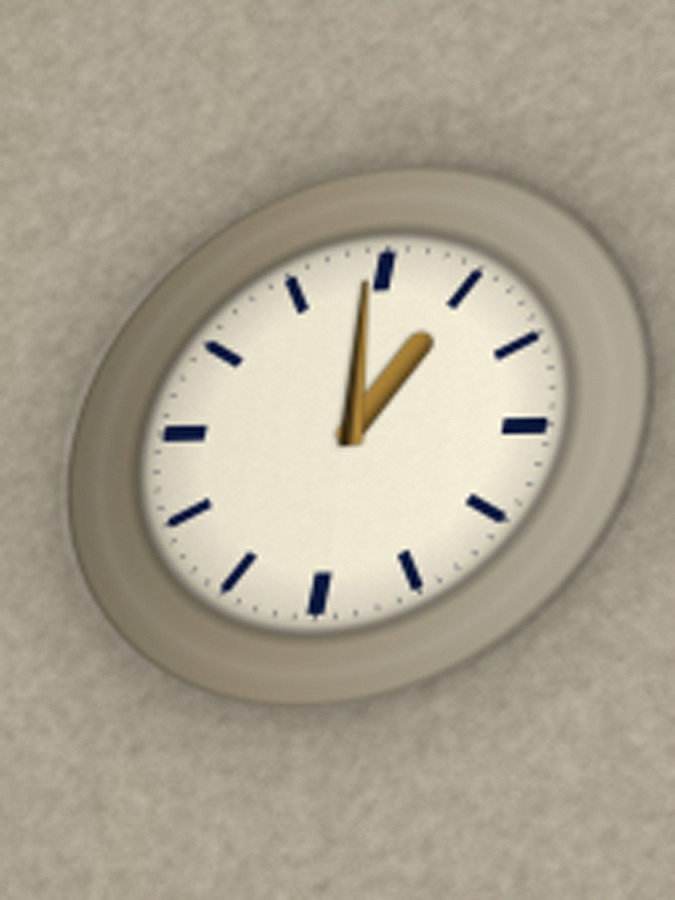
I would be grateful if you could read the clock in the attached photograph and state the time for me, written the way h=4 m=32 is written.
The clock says h=12 m=59
